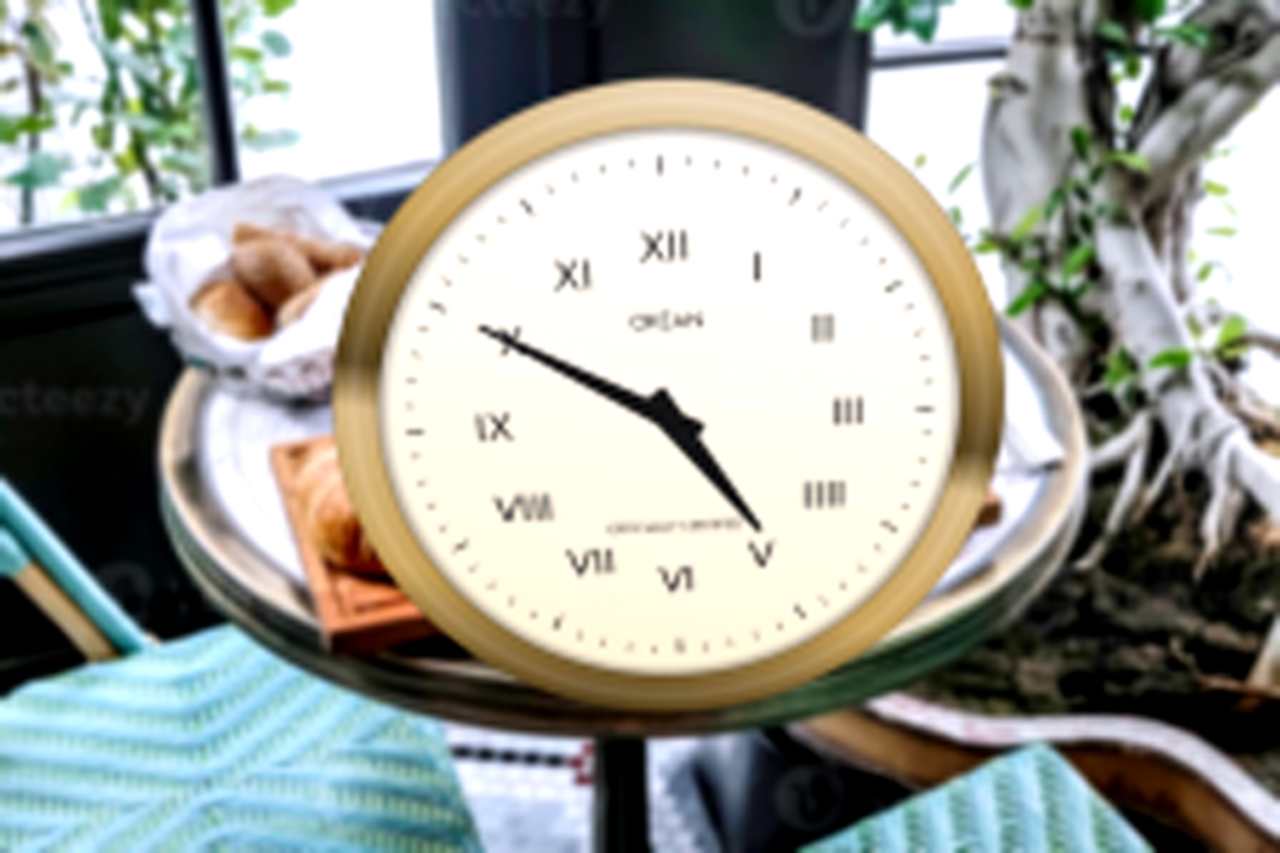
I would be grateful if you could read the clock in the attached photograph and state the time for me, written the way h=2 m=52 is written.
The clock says h=4 m=50
